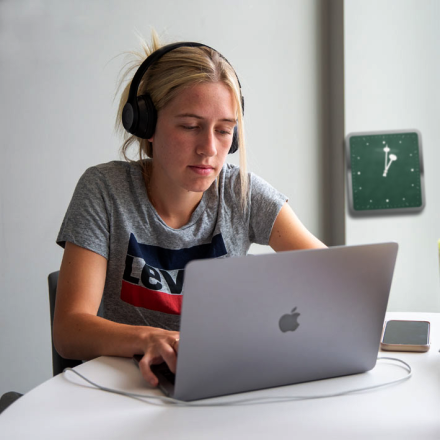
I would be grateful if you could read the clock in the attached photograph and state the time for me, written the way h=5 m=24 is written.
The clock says h=1 m=1
